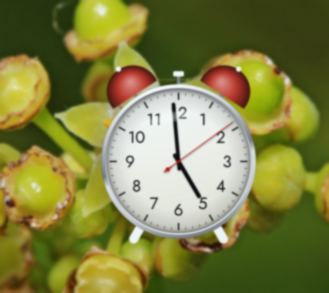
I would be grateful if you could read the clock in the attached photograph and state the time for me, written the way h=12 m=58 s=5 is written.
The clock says h=4 m=59 s=9
